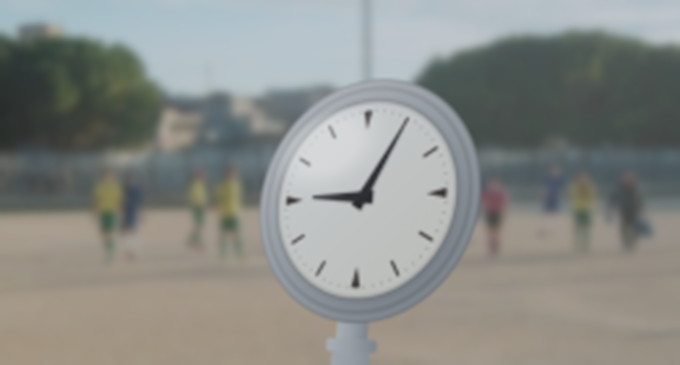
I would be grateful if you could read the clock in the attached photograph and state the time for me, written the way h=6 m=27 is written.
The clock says h=9 m=5
